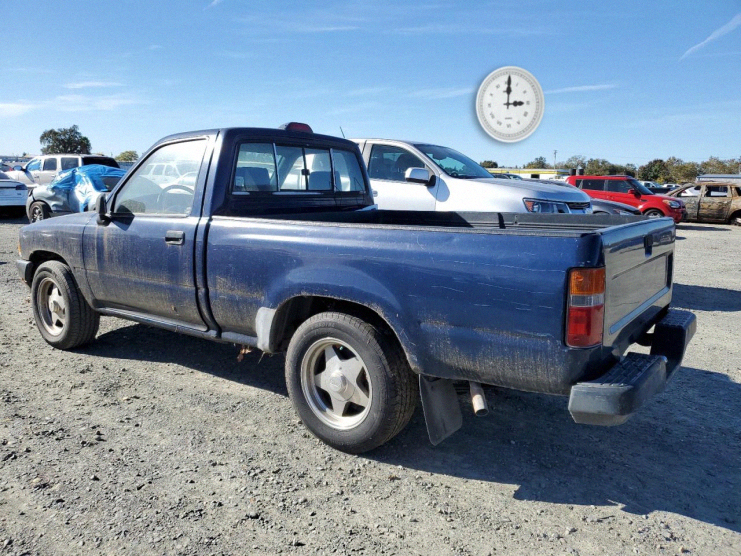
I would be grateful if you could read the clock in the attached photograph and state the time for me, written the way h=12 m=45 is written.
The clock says h=3 m=1
